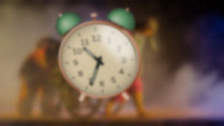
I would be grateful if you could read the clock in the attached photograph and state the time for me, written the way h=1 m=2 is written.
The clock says h=10 m=34
